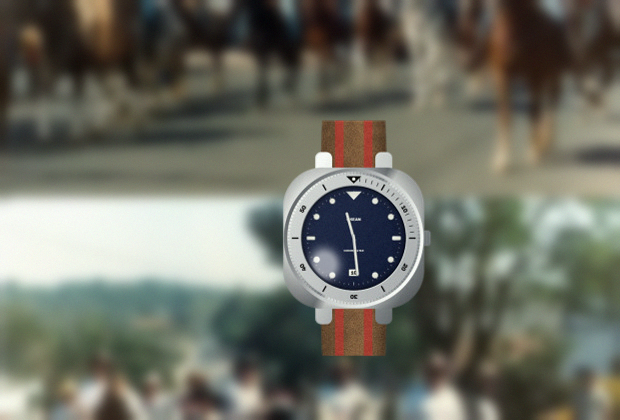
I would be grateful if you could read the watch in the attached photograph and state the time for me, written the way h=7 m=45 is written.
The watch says h=11 m=29
